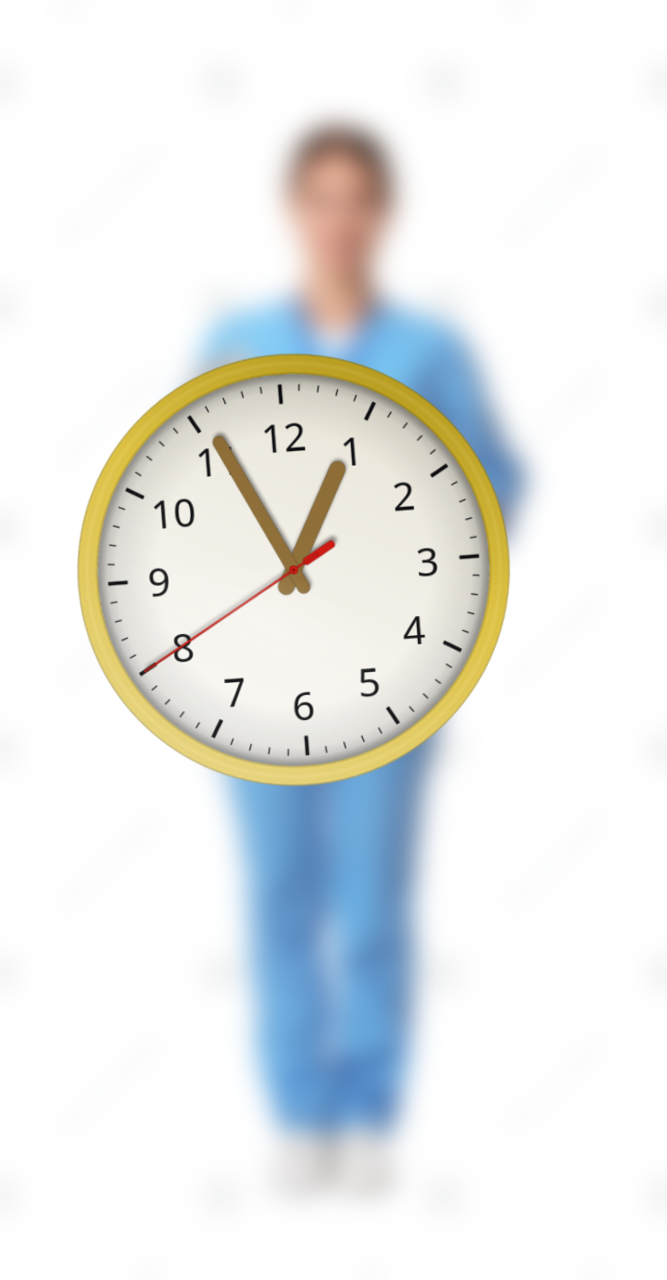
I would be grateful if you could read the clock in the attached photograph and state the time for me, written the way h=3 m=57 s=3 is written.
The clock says h=12 m=55 s=40
